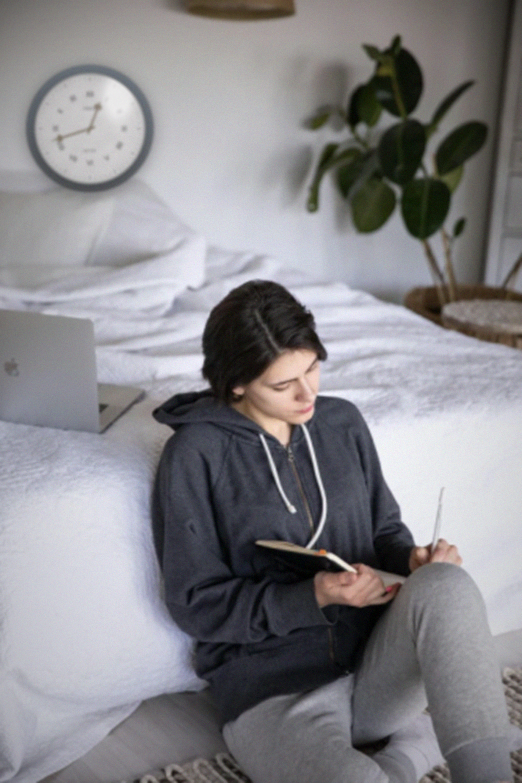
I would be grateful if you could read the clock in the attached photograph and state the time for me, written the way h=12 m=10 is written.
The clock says h=12 m=42
